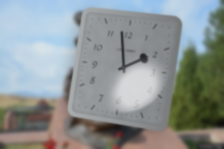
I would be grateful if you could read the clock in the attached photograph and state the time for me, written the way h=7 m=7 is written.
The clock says h=1 m=58
